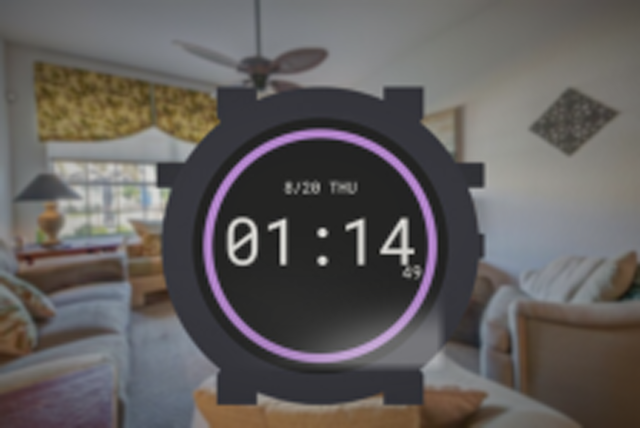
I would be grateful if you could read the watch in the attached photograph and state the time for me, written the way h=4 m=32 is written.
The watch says h=1 m=14
